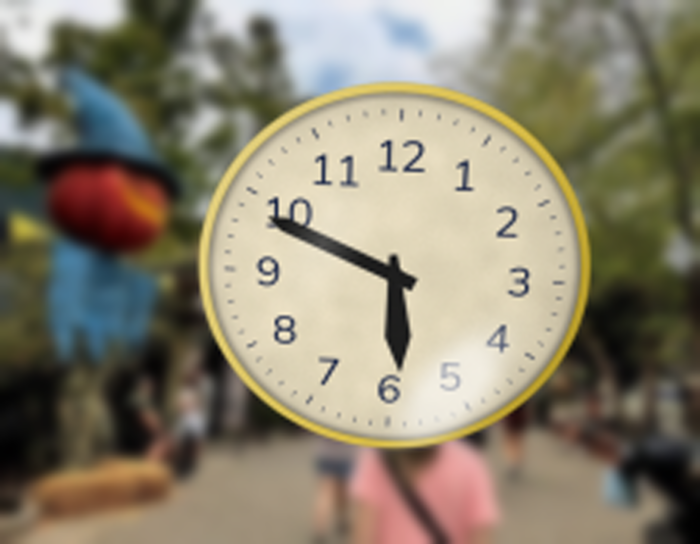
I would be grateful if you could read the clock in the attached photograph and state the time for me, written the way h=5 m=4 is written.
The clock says h=5 m=49
